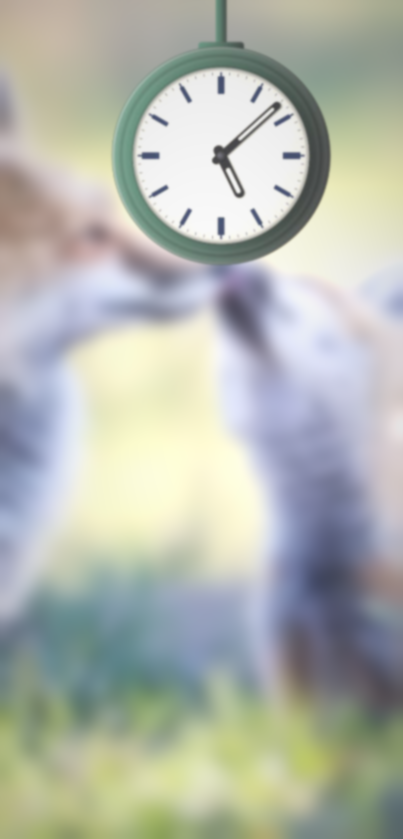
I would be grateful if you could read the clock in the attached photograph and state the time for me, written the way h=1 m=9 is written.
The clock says h=5 m=8
